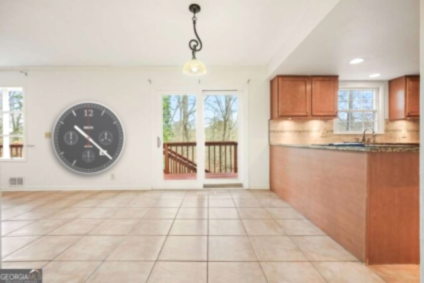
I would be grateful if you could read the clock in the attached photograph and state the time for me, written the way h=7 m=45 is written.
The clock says h=10 m=22
